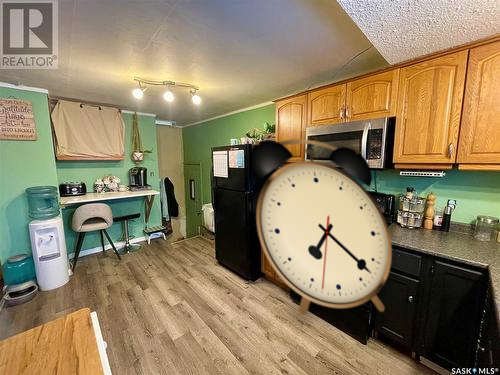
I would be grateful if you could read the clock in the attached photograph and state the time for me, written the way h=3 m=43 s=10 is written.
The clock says h=7 m=22 s=33
